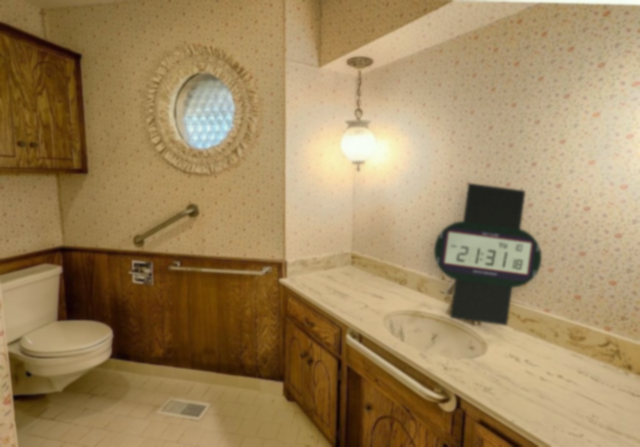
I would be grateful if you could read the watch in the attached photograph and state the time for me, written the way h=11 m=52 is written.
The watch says h=21 m=31
